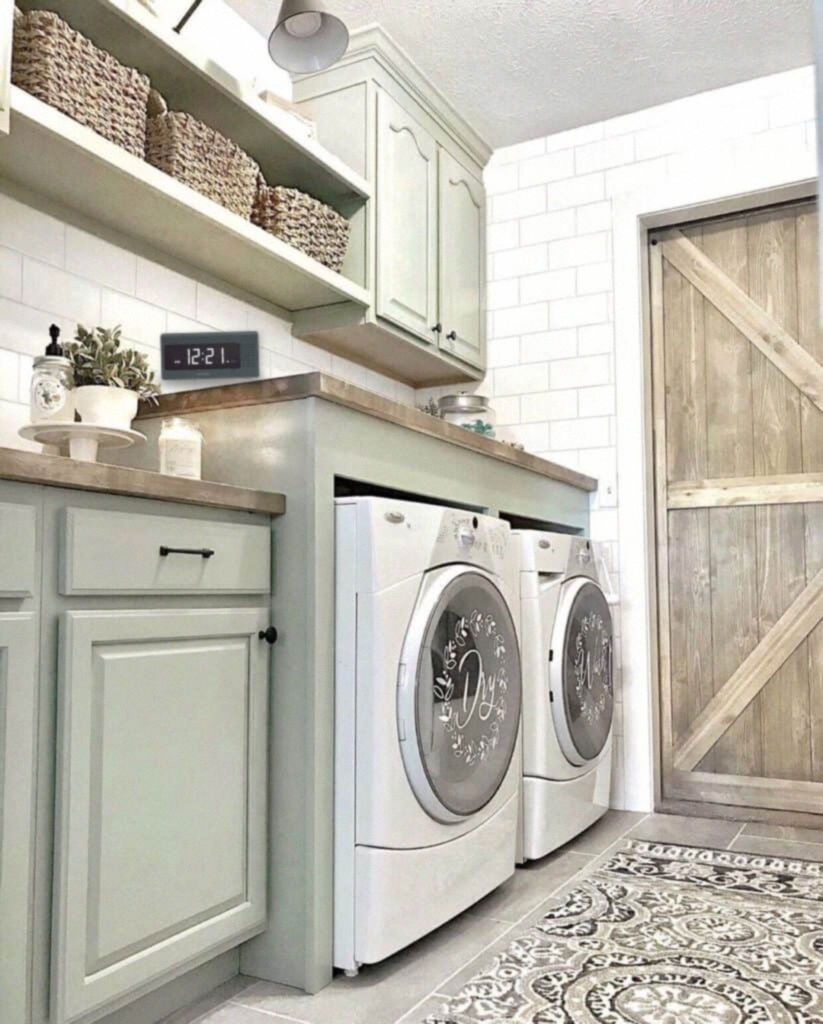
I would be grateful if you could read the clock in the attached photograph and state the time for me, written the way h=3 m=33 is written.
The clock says h=12 m=21
